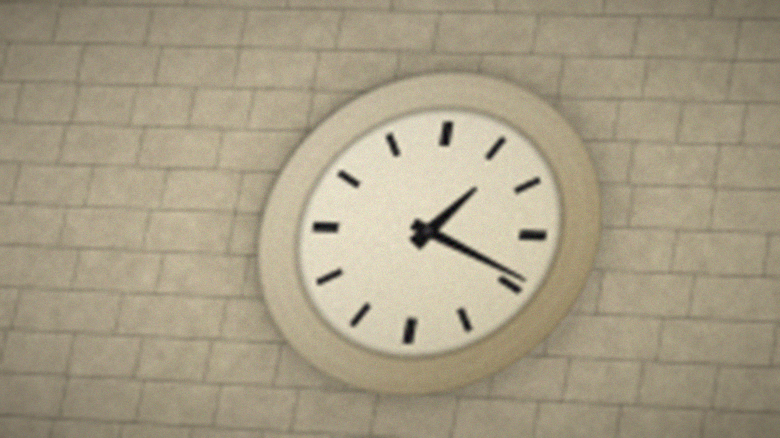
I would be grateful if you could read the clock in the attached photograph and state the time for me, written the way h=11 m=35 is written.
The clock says h=1 m=19
